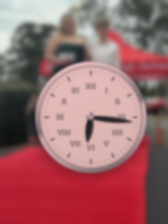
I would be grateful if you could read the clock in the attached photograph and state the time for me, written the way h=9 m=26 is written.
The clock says h=6 m=16
